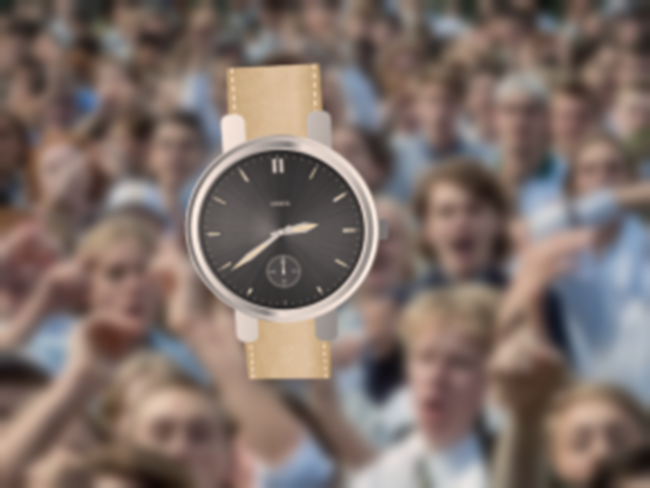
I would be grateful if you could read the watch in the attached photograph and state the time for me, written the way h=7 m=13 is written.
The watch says h=2 m=39
